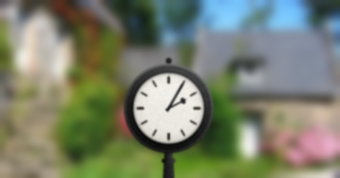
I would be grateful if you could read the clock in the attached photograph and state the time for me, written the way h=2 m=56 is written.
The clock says h=2 m=5
